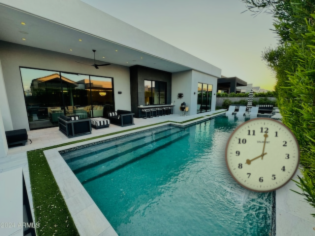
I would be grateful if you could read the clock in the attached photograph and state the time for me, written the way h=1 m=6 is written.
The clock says h=8 m=1
